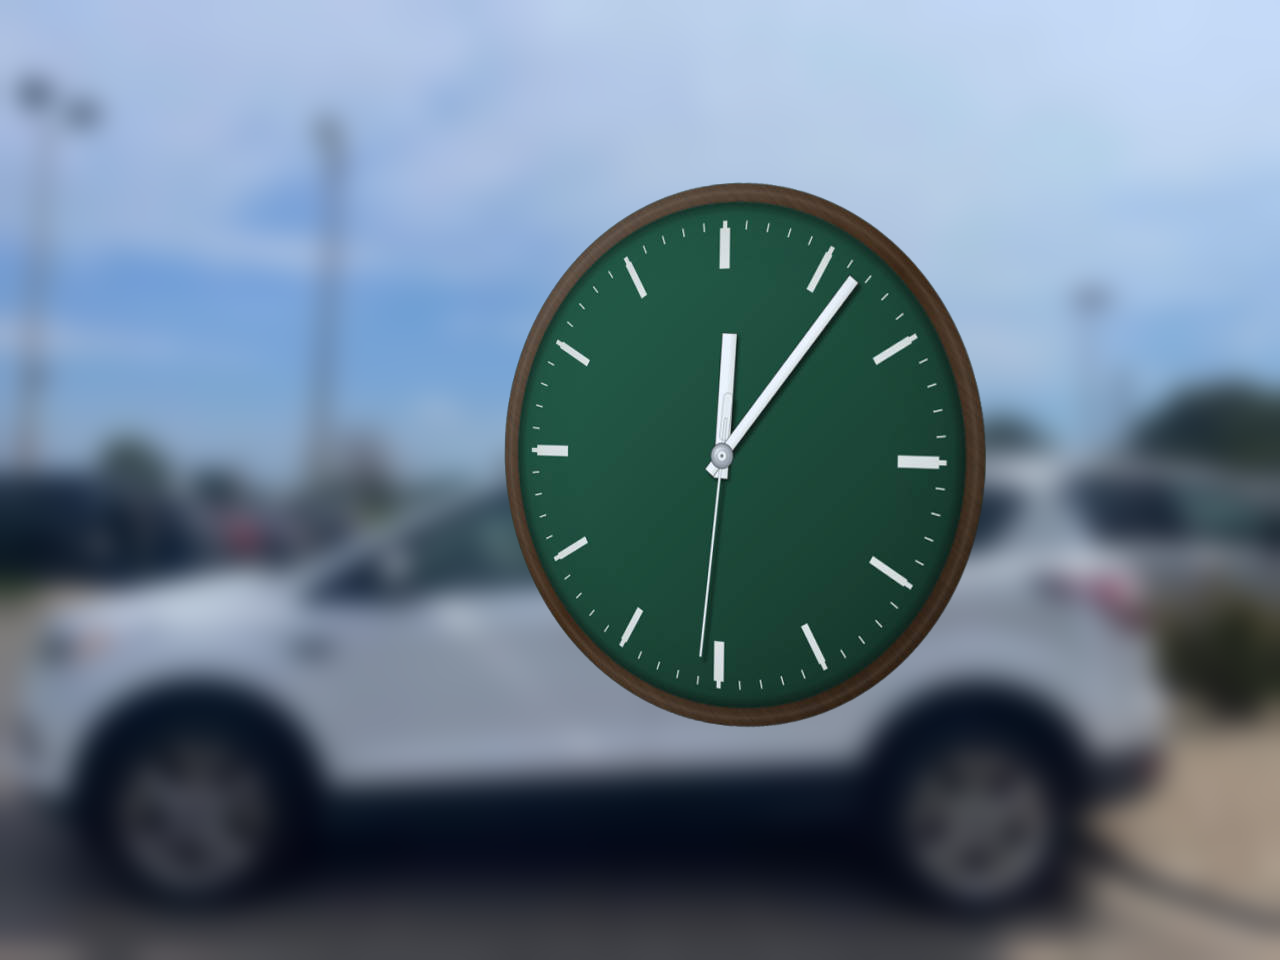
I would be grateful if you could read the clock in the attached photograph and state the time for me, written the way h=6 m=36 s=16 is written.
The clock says h=12 m=6 s=31
